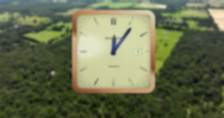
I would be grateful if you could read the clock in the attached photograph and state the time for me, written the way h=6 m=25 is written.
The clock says h=12 m=6
